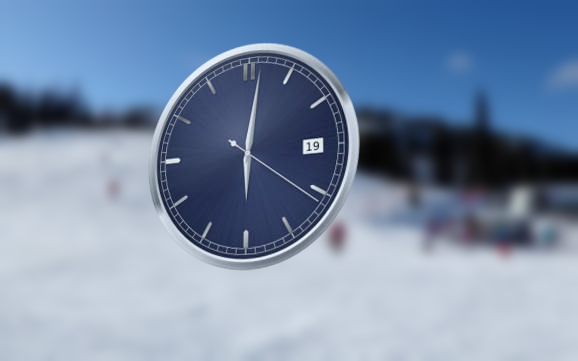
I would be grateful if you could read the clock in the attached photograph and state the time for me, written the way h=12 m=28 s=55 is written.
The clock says h=6 m=1 s=21
